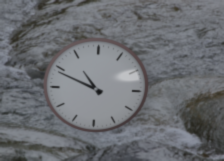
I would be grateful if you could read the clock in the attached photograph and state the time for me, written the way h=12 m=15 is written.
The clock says h=10 m=49
